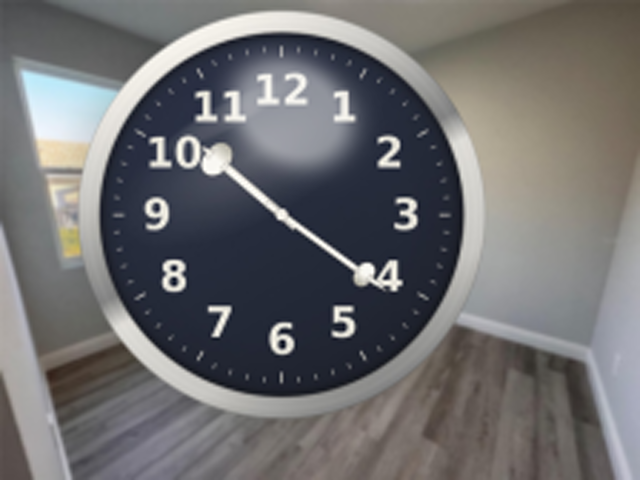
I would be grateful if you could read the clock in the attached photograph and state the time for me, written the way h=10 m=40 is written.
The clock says h=10 m=21
